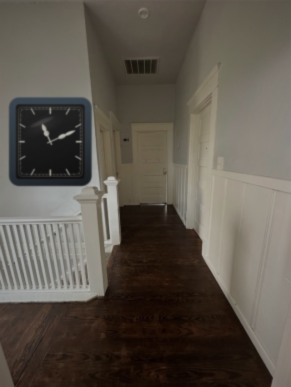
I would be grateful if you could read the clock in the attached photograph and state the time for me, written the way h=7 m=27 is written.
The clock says h=11 m=11
